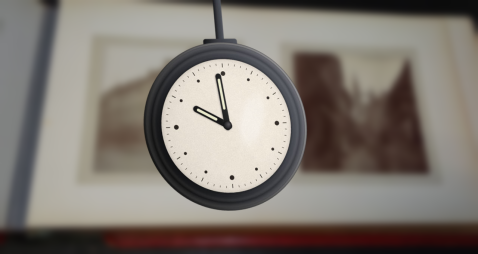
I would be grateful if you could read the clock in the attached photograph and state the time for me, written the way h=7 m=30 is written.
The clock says h=9 m=59
